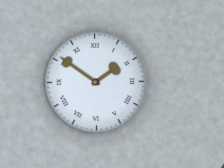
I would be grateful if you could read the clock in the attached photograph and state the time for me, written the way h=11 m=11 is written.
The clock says h=1 m=51
